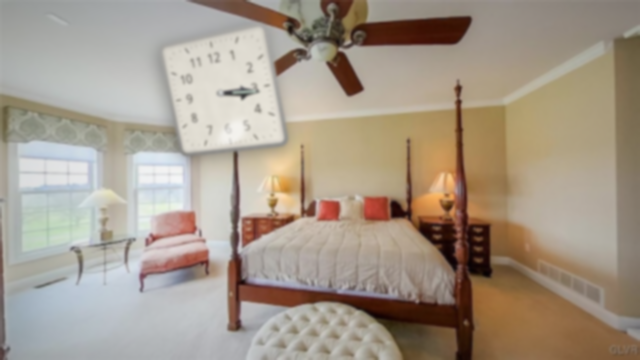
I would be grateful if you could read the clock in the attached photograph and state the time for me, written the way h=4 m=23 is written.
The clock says h=3 m=16
